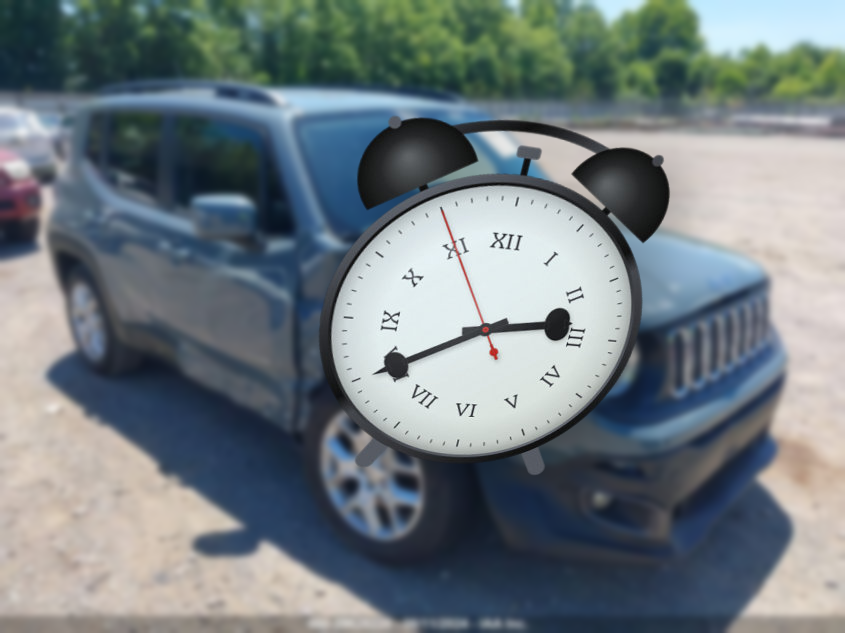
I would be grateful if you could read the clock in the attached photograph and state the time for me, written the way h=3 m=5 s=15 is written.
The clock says h=2 m=39 s=55
